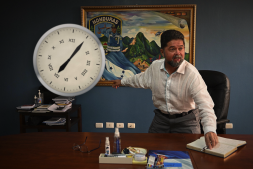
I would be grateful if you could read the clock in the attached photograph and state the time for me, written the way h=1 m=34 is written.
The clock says h=7 m=5
